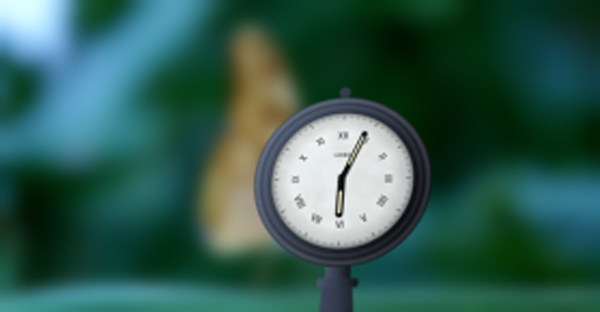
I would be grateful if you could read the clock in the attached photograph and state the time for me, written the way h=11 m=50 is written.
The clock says h=6 m=4
